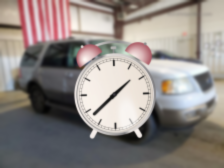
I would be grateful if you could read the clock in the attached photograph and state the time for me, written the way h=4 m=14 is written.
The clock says h=1 m=38
